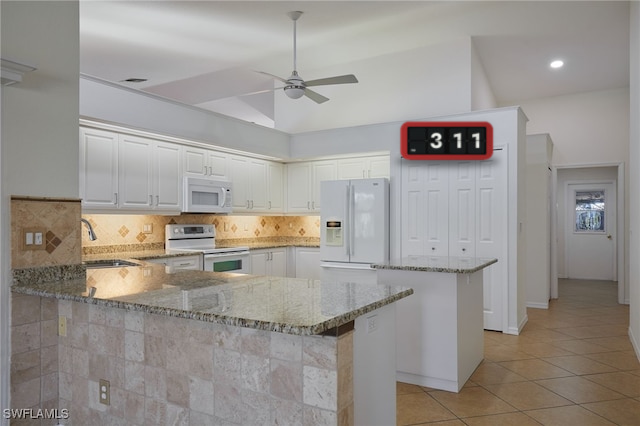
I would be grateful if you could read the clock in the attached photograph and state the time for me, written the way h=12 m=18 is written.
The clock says h=3 m=11
